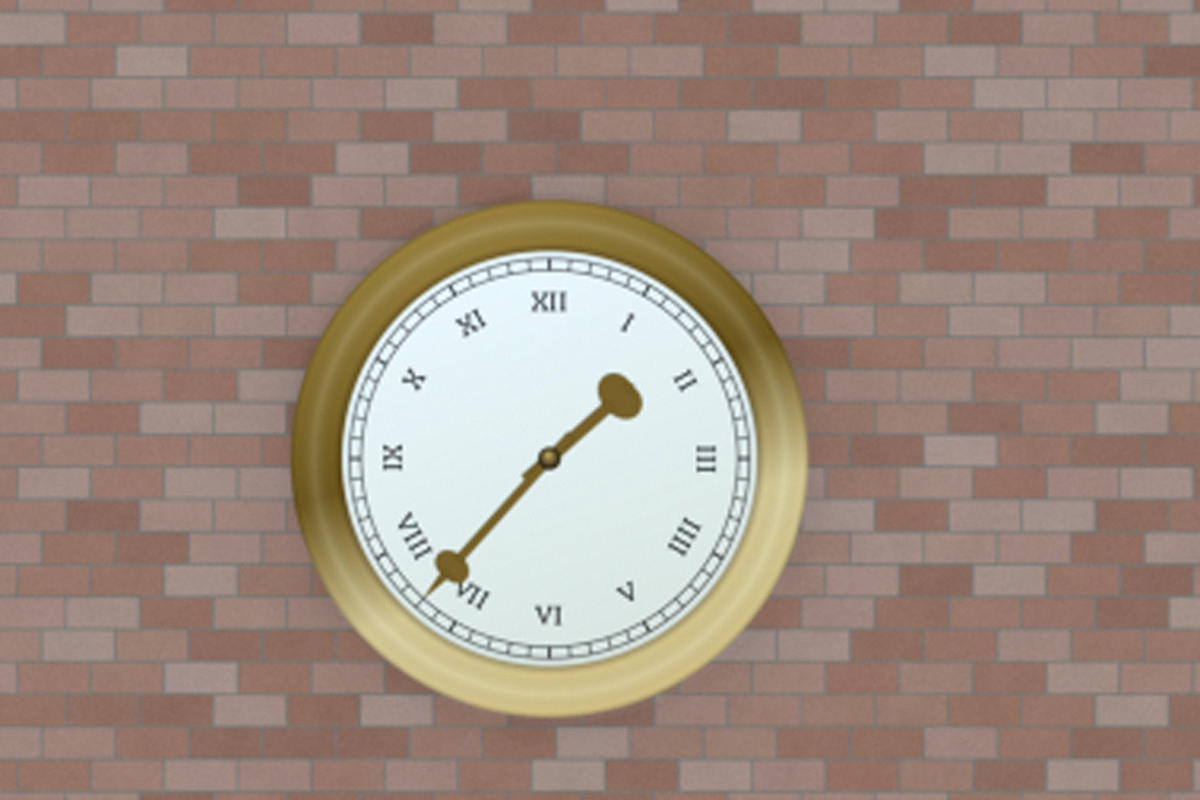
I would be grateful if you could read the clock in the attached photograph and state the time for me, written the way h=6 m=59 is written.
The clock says h=1 m=37
